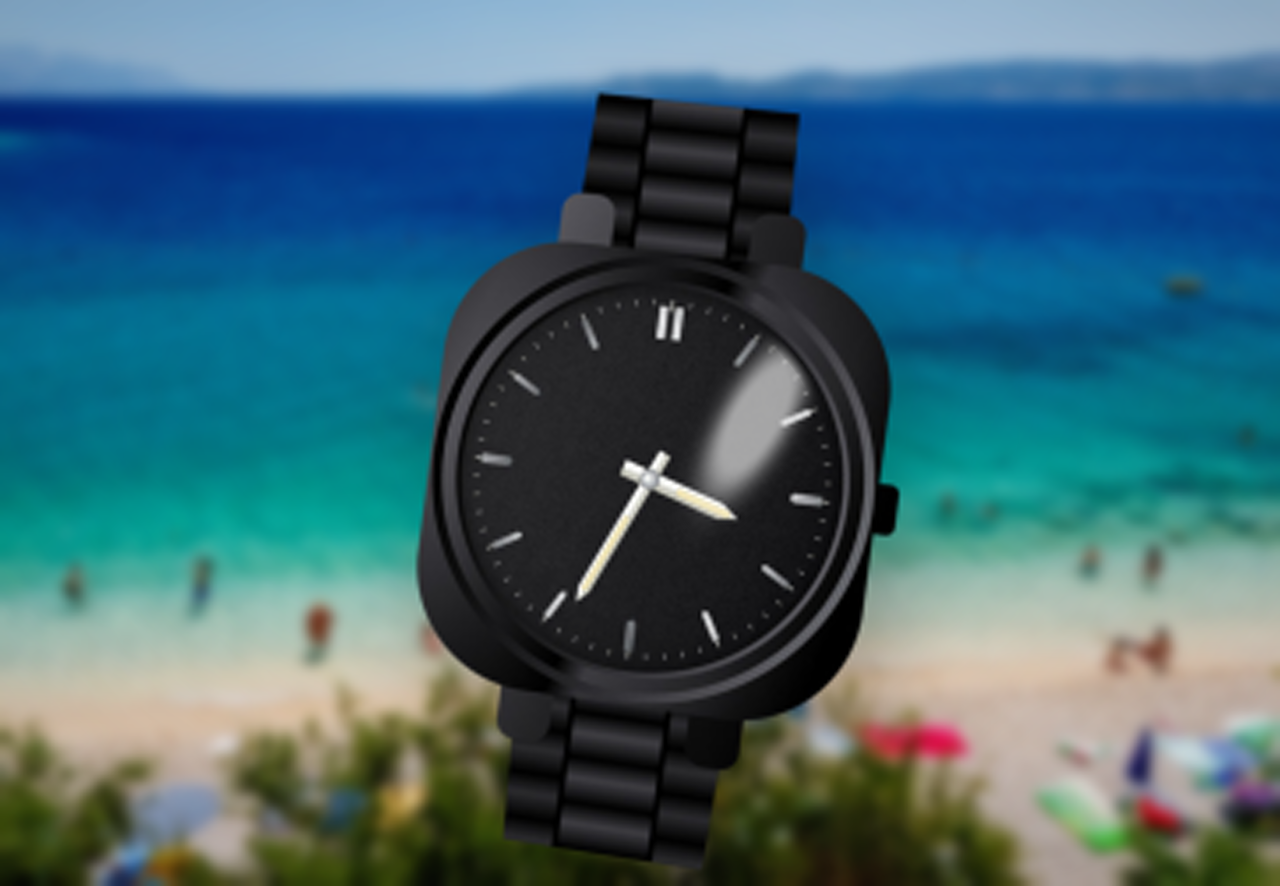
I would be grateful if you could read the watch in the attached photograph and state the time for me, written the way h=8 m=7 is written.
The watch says h=3 m=34
